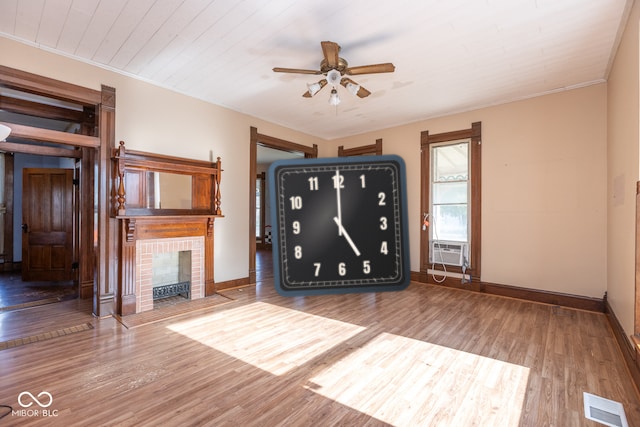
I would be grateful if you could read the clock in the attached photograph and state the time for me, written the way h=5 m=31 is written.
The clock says h=5 m=0
